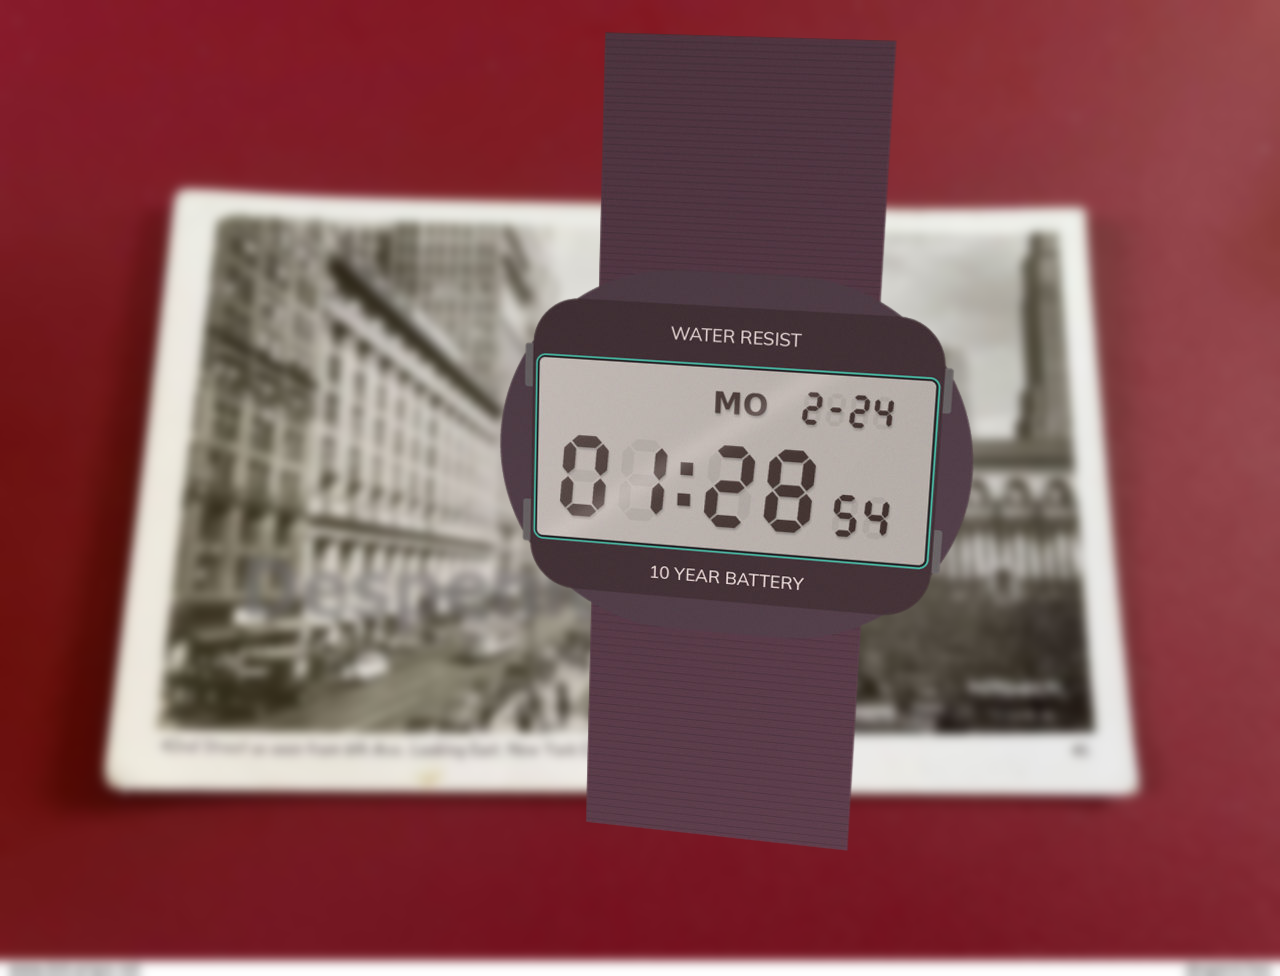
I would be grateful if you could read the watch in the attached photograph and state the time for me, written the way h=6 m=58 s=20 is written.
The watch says h=1 m=28 s=54
